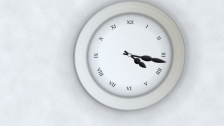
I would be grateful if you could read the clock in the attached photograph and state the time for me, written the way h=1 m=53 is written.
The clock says h=4 m=17
